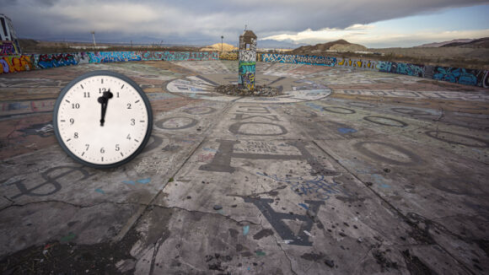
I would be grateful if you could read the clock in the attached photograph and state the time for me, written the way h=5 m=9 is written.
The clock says h=12 m=2
